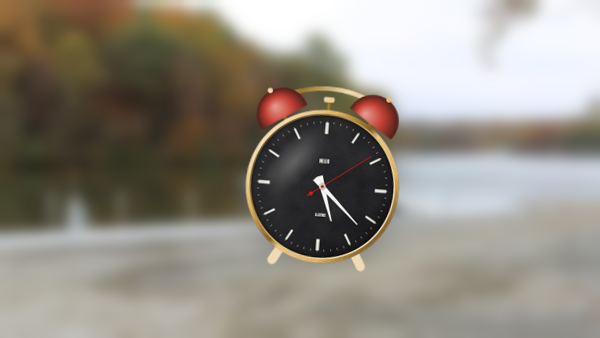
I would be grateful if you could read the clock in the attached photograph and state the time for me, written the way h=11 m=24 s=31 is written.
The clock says h=5 m=22 s=9
